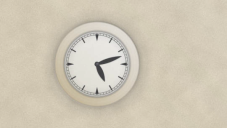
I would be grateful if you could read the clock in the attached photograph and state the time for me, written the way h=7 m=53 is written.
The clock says h=5 m=12
